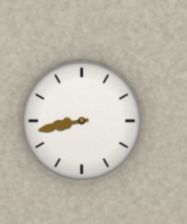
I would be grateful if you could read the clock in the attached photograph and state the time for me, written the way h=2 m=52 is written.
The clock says h=8 m=43
